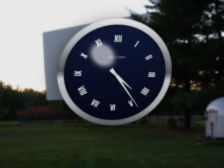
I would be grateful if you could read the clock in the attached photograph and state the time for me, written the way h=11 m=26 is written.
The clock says h=4 m=24
